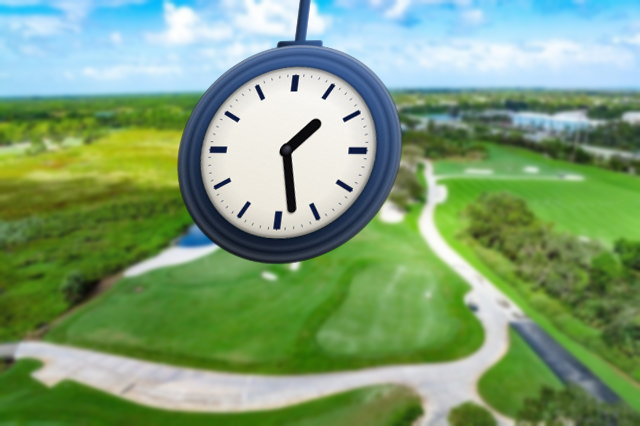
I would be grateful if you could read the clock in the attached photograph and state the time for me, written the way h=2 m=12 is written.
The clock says h=1 m=28
